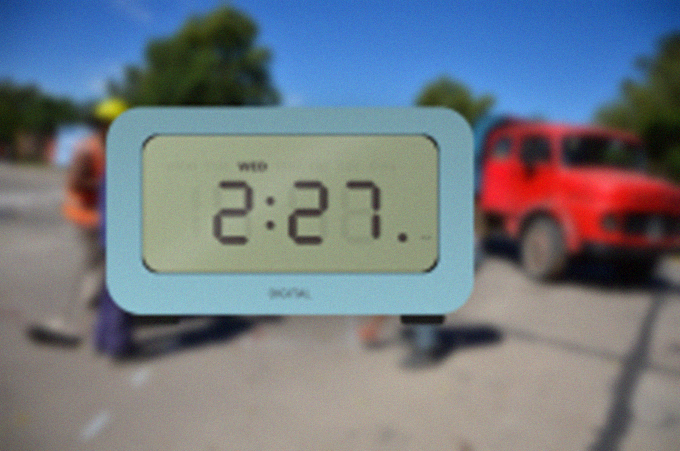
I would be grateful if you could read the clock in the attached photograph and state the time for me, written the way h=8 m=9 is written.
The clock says h=2 m=27
